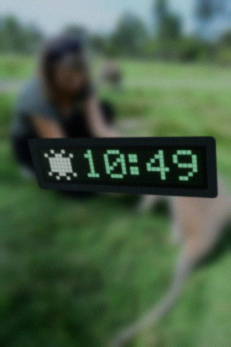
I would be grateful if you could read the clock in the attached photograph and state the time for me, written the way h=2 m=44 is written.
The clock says h=10 m=49
